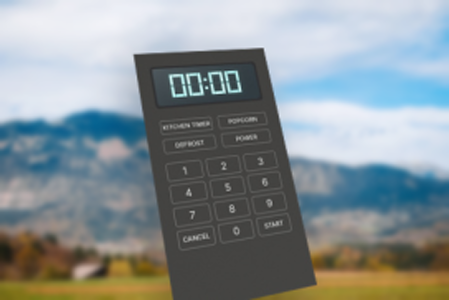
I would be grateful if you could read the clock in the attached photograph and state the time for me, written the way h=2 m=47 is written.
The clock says h=0 m=0
